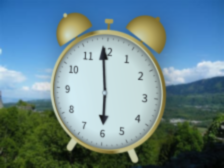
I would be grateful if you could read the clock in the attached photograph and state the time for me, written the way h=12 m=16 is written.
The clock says h=5 m=59
